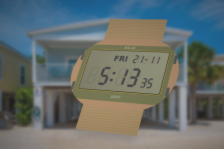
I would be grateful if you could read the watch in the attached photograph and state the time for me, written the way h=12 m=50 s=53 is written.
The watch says h=5 m=13 s=35
